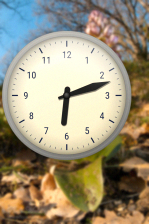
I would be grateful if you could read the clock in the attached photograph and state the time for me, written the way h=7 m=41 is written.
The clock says h=6 m=12
